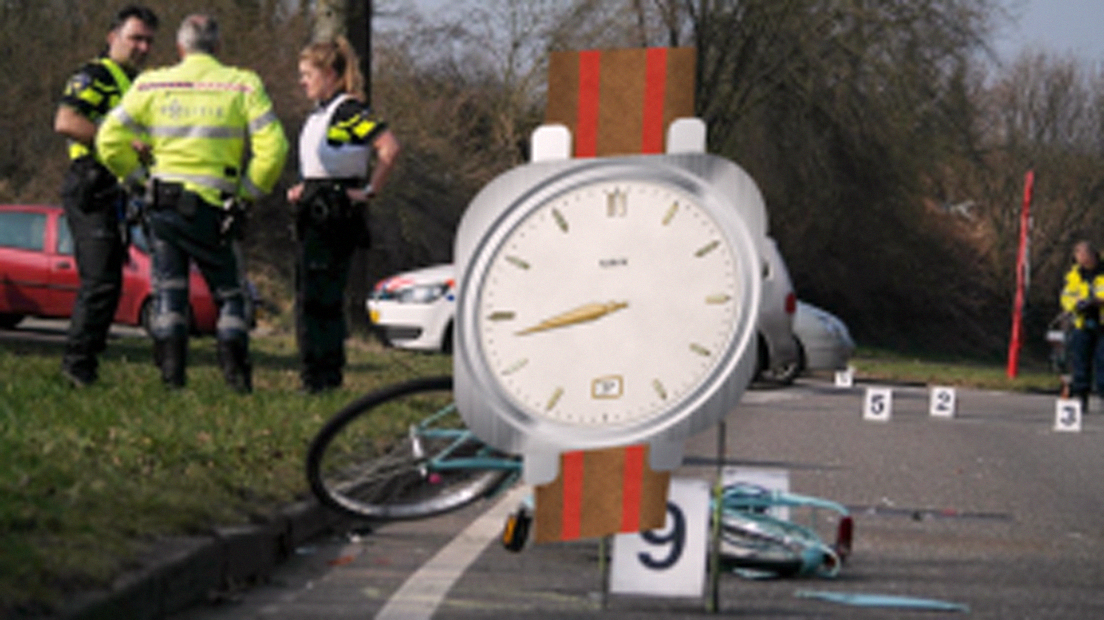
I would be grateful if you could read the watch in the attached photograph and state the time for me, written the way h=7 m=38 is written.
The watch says h=8 m=43
